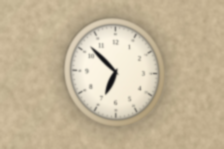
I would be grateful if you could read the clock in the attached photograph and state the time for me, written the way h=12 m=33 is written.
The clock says h=6 m=52
